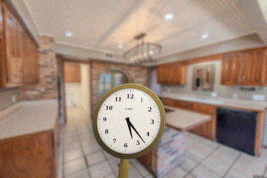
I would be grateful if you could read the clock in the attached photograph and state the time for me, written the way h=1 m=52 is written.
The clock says h=5 m=23
